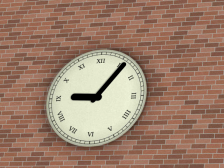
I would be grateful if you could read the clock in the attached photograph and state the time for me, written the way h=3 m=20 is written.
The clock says h=9 m=6
